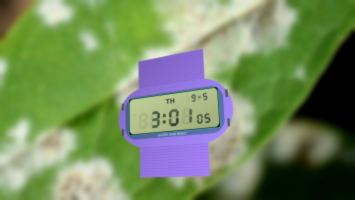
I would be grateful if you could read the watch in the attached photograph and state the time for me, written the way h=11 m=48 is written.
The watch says h=3 m=1
